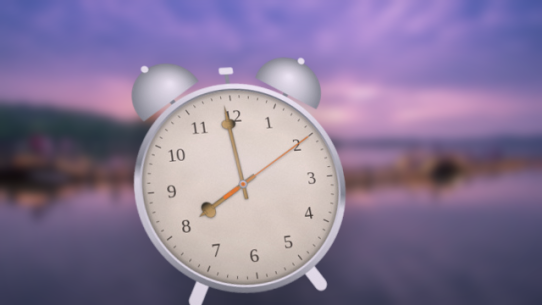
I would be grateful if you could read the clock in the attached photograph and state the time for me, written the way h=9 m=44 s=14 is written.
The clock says h=7 m=59 s=10
